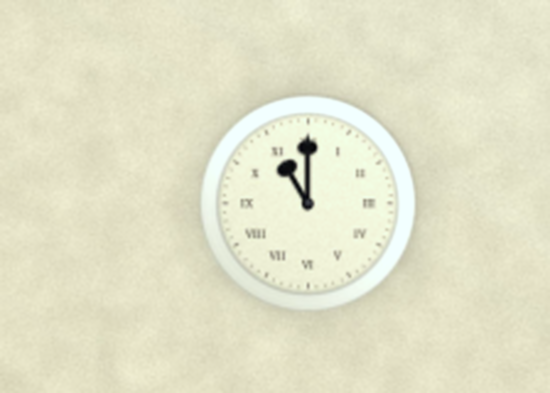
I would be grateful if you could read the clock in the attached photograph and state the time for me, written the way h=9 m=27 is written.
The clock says h=11 m=0
